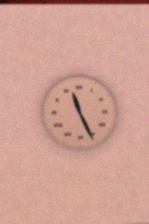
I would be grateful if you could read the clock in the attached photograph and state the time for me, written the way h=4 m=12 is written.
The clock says h=11 m=26
